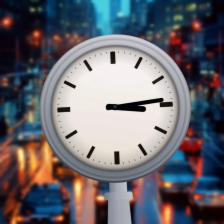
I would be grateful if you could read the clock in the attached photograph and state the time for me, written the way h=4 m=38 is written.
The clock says h=3 m=14
